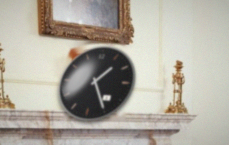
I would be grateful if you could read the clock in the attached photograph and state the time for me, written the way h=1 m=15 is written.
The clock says h=1 m=25
